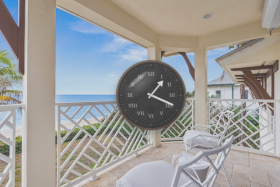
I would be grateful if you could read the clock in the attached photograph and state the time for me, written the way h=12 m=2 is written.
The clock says h=1 m=19
